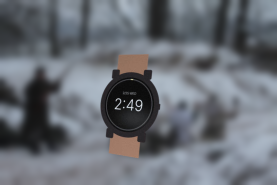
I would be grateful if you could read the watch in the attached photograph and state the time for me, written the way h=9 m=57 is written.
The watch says h=2 m=49
